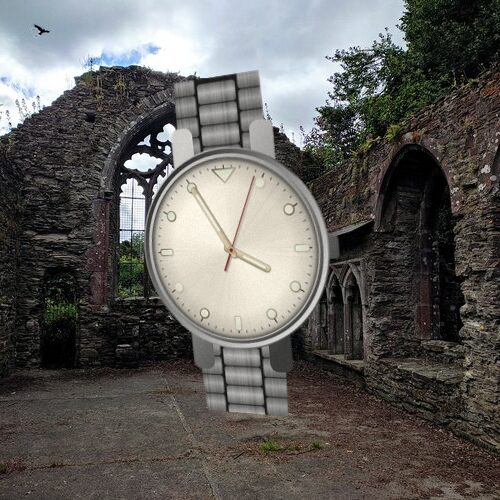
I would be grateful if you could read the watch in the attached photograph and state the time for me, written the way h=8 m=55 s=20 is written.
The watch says h=3 m=55 s=4
